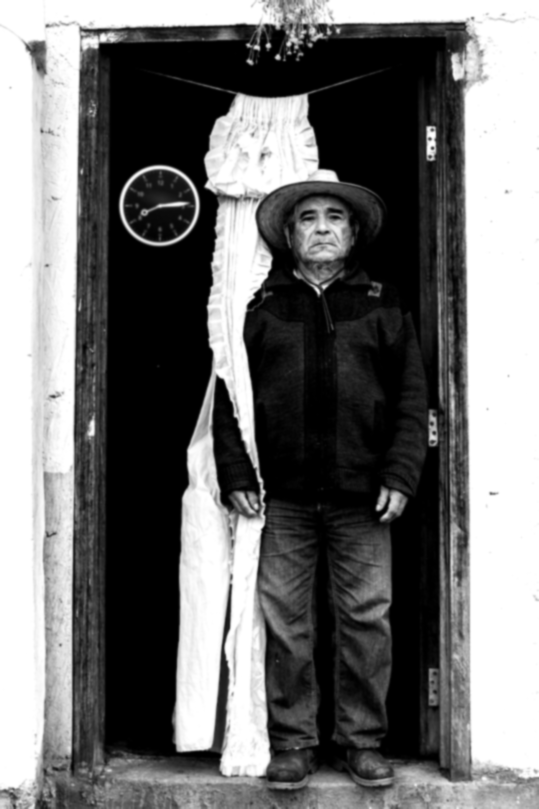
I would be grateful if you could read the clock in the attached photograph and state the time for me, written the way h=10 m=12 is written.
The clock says h=8 m=14
